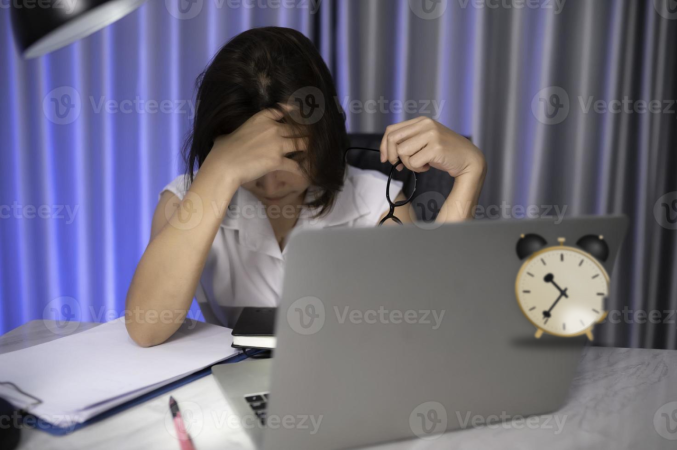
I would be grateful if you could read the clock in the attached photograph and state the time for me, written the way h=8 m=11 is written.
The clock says h=10 m=36
